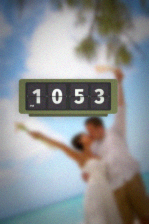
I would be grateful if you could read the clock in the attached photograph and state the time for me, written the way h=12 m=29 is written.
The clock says h=10 m=53
